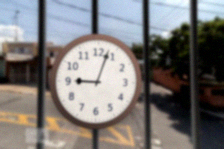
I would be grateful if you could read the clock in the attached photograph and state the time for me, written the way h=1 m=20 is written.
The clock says h=9 m=3
